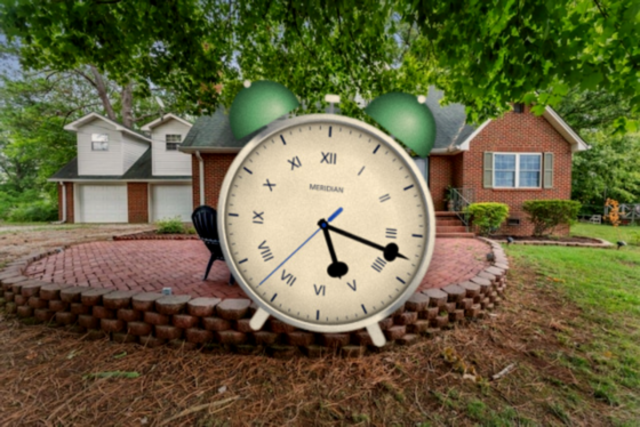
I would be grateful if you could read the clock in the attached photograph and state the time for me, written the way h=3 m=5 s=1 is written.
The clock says h=5 m=17 s=37
